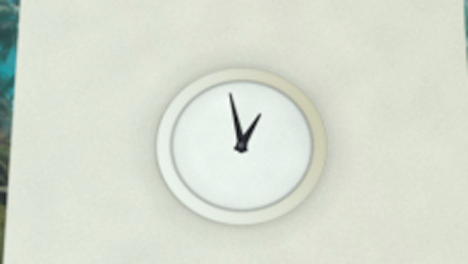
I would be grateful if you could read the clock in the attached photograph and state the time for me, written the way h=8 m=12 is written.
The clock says h=12 m=58
